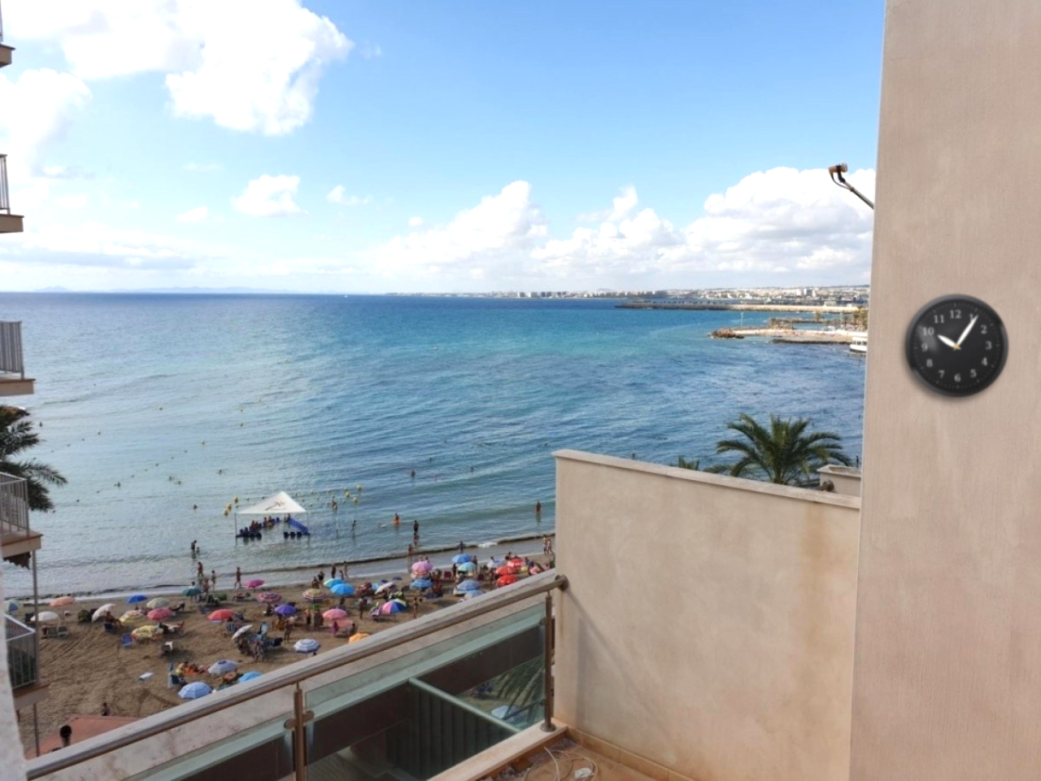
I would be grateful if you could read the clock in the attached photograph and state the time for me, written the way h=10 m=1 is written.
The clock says h=10 m=6
